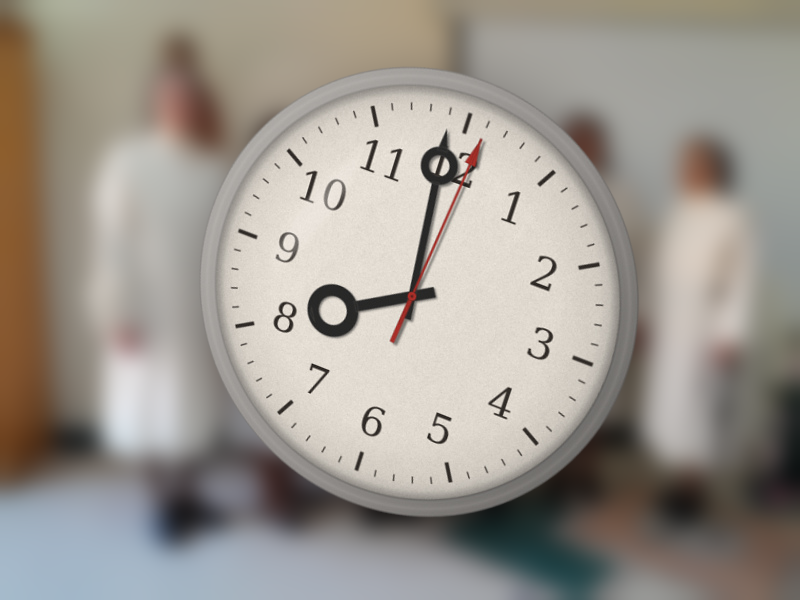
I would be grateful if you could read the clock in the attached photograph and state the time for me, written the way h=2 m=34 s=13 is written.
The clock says h=7 m=59 s=1
